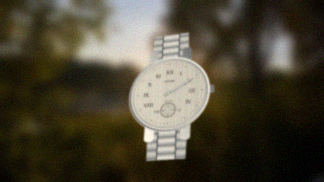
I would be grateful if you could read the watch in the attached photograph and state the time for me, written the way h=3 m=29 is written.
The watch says h=2 m=10
